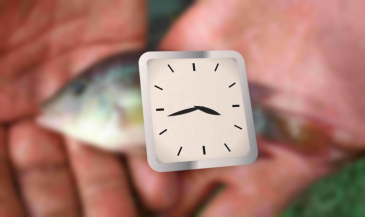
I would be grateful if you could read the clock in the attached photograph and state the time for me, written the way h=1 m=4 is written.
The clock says h=3 m=43
